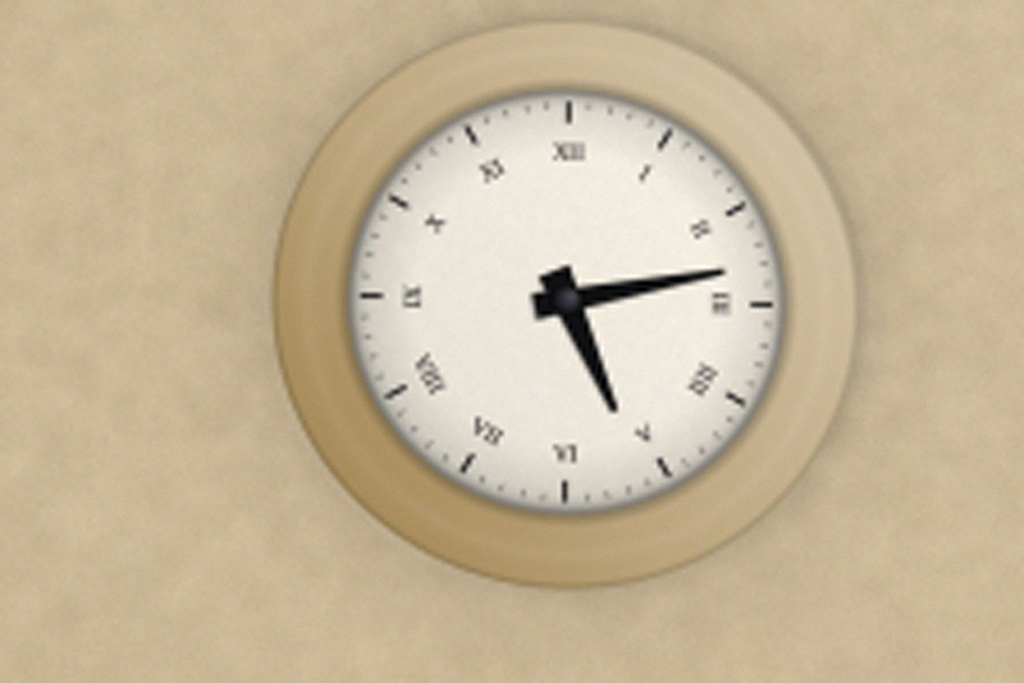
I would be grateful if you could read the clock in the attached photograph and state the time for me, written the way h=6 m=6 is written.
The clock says h=5 m=13
